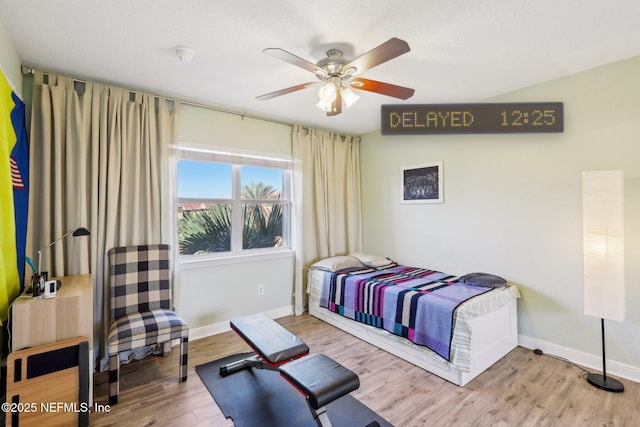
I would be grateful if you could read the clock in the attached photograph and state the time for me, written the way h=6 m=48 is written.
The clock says h=12 m=25
